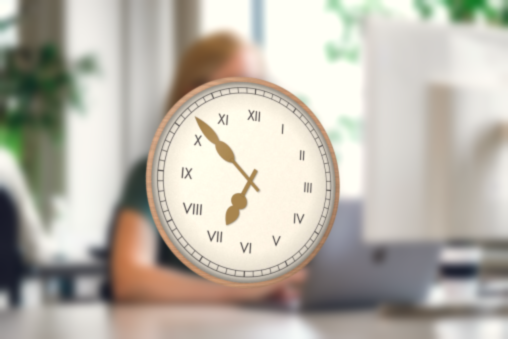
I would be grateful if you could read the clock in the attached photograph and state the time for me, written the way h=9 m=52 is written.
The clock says h=6 m=52
